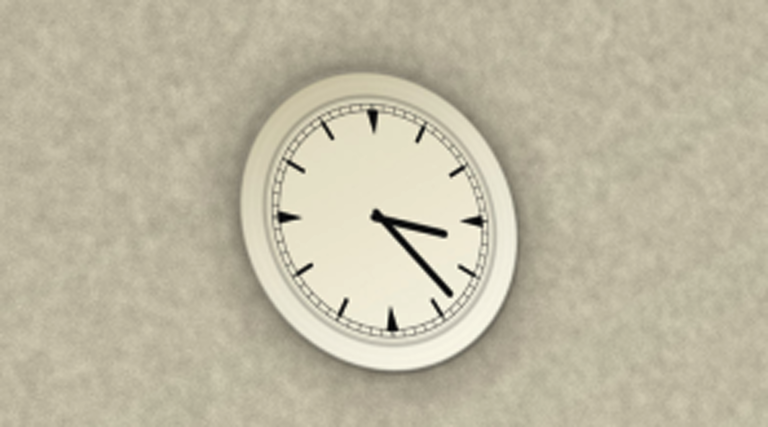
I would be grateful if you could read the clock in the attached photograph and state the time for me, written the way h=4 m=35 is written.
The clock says h=3 m=23
